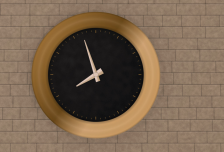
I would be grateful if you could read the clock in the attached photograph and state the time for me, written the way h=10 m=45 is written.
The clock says h=7 m=57
